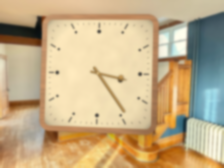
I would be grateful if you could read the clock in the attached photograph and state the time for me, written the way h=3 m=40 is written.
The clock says h=3 m=24
